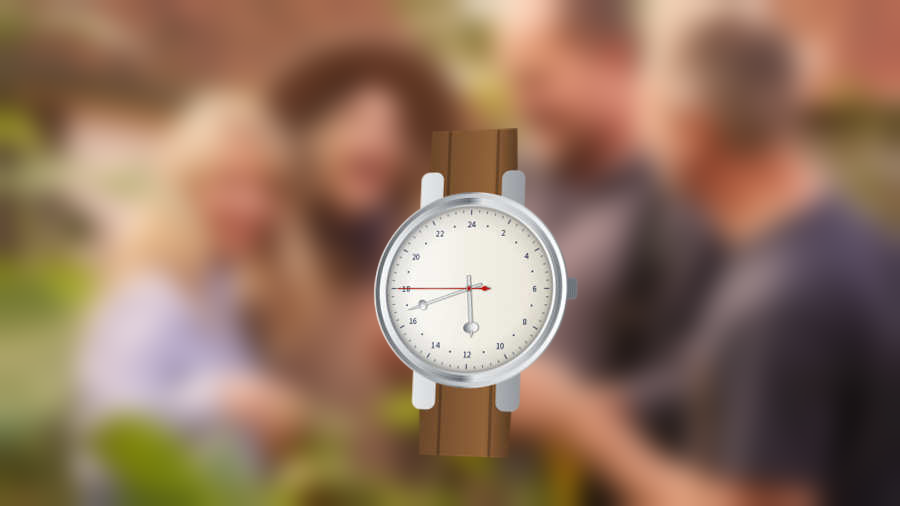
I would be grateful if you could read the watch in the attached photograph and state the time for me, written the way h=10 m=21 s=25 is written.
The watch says h=11 m=41 s=45
